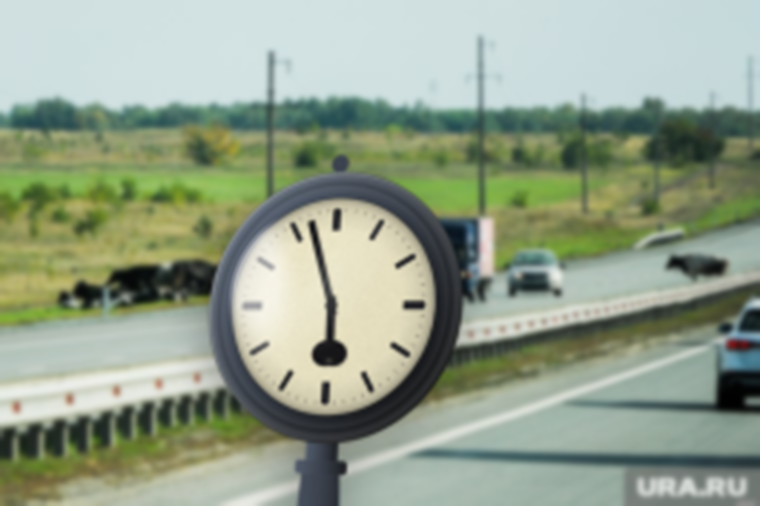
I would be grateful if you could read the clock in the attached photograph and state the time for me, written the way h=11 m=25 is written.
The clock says h=5 m=57
